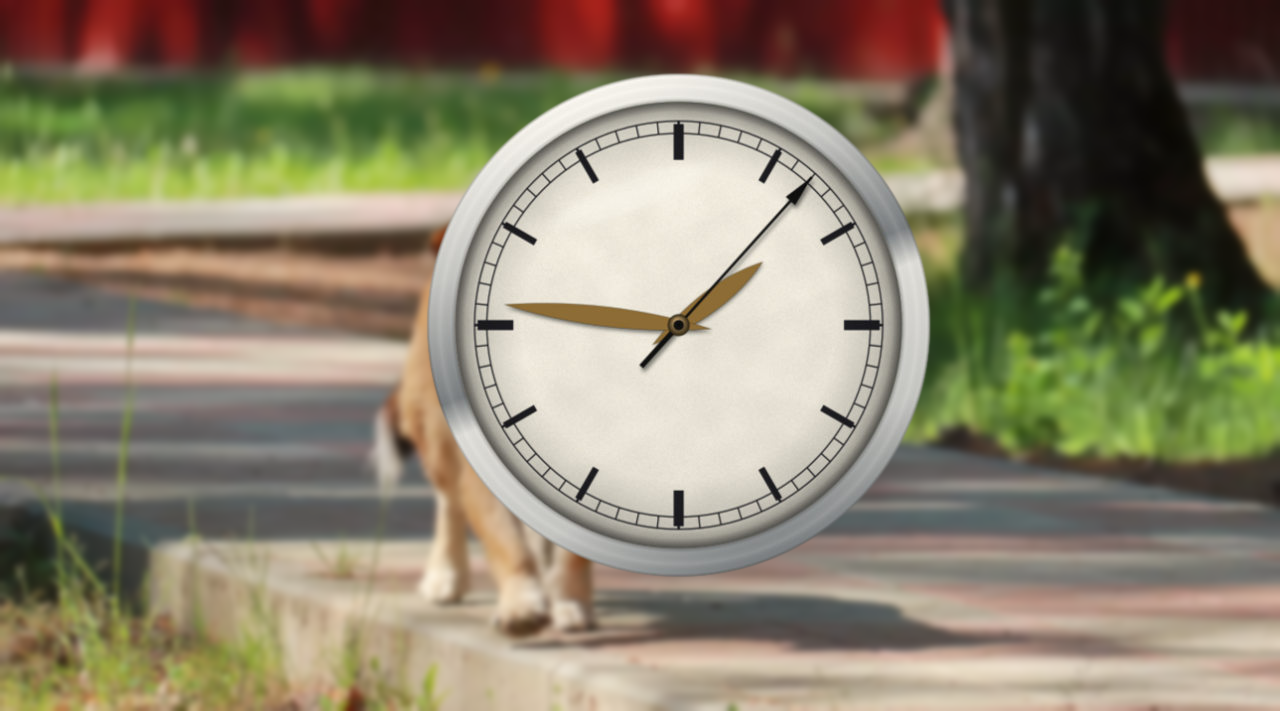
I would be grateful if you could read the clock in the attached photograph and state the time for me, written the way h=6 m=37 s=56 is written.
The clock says h=1 m=46 s=7
